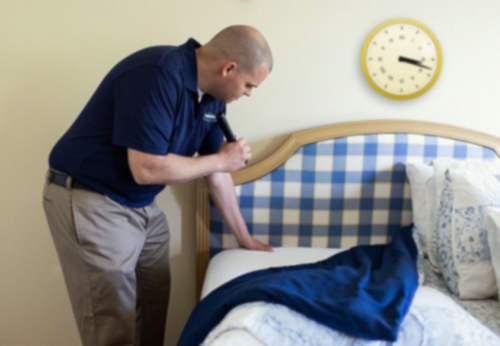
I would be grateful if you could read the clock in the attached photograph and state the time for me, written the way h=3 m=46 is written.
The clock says h=3 m=18
